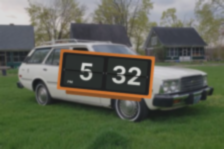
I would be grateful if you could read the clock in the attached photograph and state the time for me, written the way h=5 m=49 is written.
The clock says h=5 m=32
